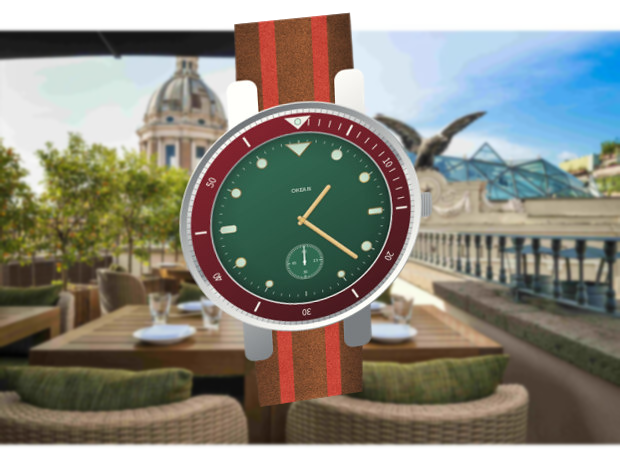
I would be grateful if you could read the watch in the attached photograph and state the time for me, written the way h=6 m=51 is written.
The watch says h=1 m=22
